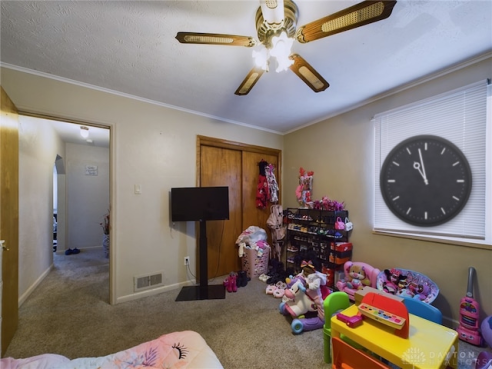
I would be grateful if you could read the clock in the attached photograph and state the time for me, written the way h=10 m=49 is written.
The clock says h=10 m=58
